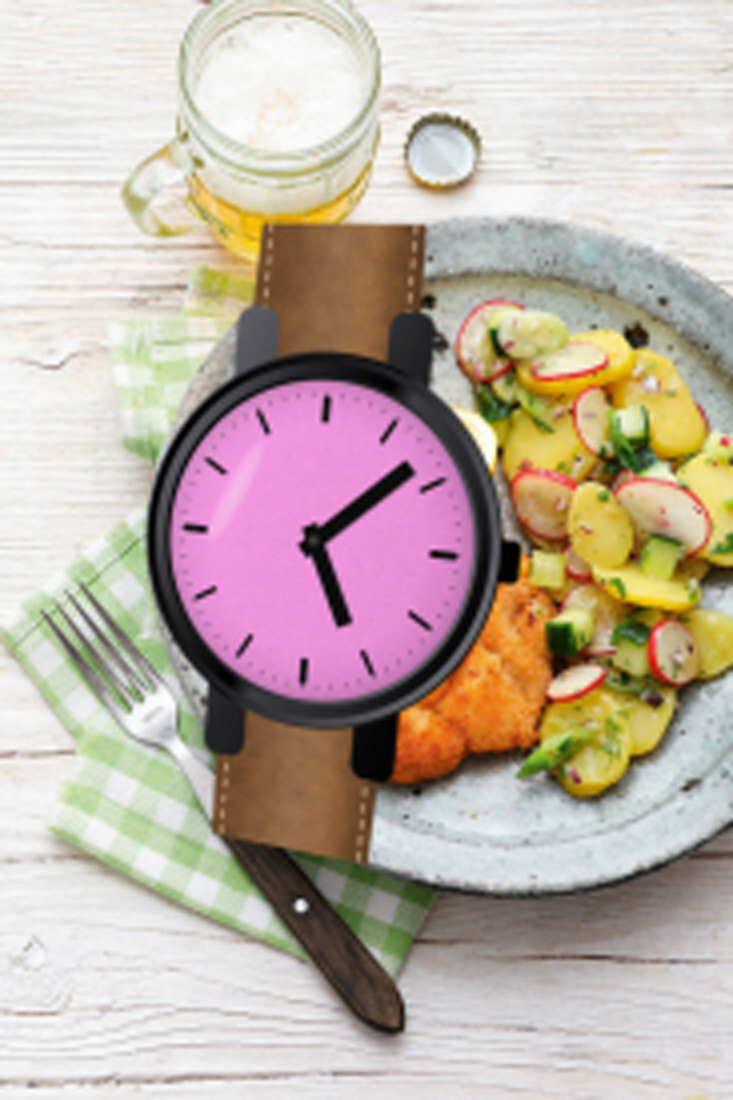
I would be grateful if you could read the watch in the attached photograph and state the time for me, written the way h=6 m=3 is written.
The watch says h=5 m=8
